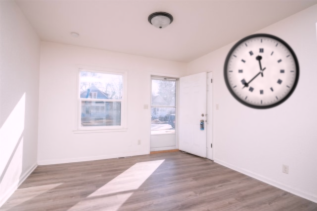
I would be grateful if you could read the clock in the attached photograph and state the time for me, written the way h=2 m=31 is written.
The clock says h=11 m=38
